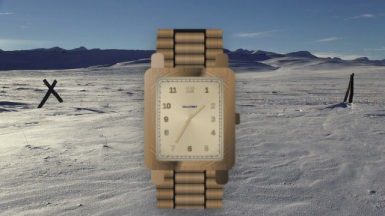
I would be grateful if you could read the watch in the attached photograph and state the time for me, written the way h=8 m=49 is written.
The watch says h=1 m=35
